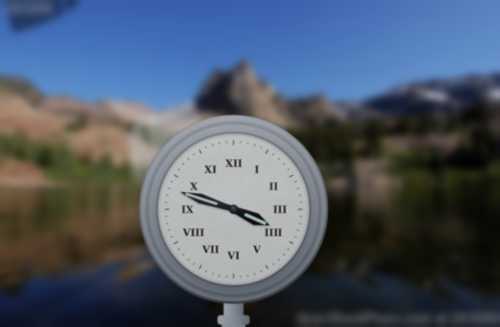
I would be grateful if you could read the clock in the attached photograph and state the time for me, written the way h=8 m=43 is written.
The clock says h=3 m=48
